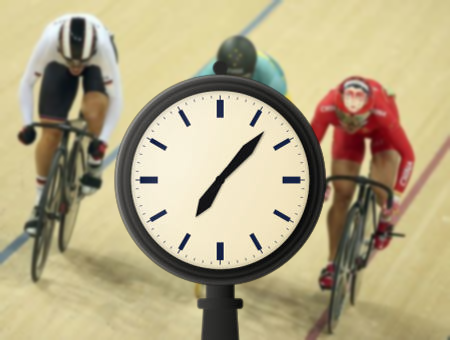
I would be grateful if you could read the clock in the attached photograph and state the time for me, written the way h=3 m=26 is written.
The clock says h=7 m=7
